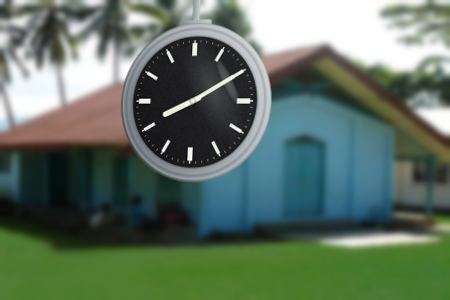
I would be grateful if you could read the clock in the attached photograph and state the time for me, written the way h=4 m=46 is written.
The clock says h=8 m=10
